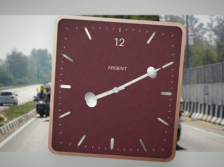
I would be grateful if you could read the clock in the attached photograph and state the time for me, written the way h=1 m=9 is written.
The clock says h=8 m=10
